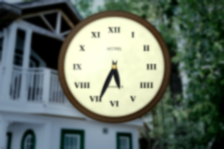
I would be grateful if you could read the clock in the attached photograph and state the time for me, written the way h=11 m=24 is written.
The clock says h=5 m=34
